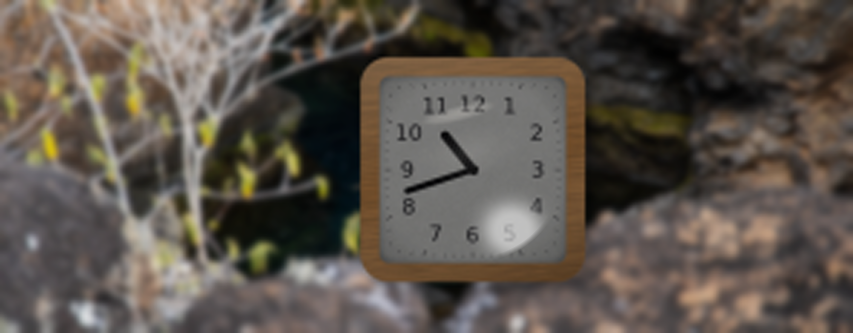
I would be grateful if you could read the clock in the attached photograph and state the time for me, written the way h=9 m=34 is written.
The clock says h=10 m=42
